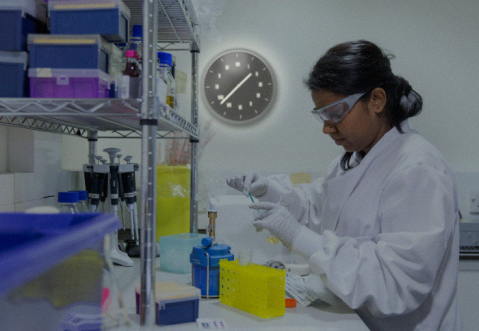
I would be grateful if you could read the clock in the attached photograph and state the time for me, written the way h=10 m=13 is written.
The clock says h=1 m=38
